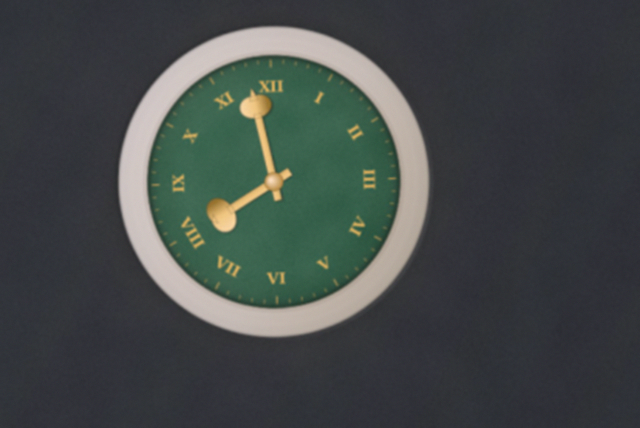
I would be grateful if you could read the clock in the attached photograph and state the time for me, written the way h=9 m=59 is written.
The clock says h=7 m=58
